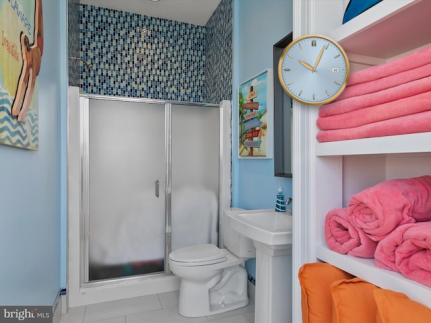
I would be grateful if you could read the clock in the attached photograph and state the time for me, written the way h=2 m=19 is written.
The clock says h=10 m=4
